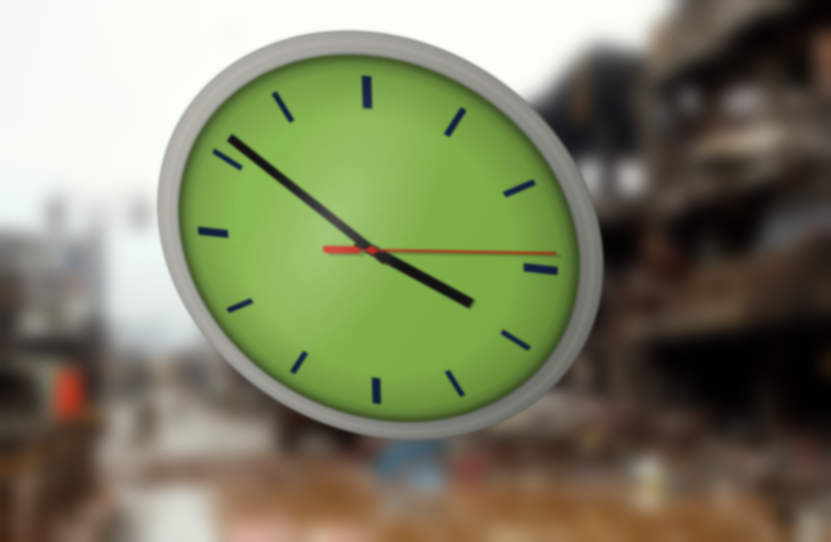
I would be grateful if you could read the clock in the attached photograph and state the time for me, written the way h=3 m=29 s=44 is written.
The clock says h=3 m=51 s=14
